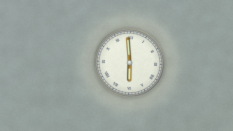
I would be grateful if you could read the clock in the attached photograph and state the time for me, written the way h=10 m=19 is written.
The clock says h=5 m=59
